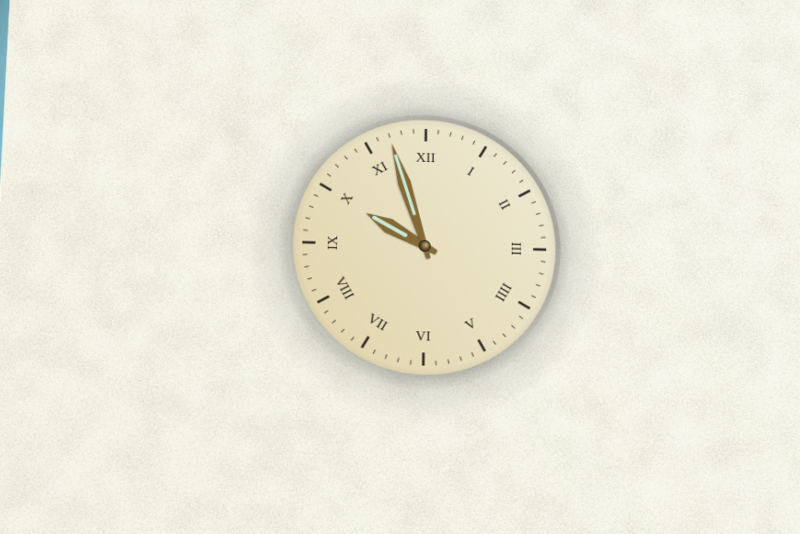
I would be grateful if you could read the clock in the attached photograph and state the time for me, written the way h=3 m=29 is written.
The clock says h=9 m=57
